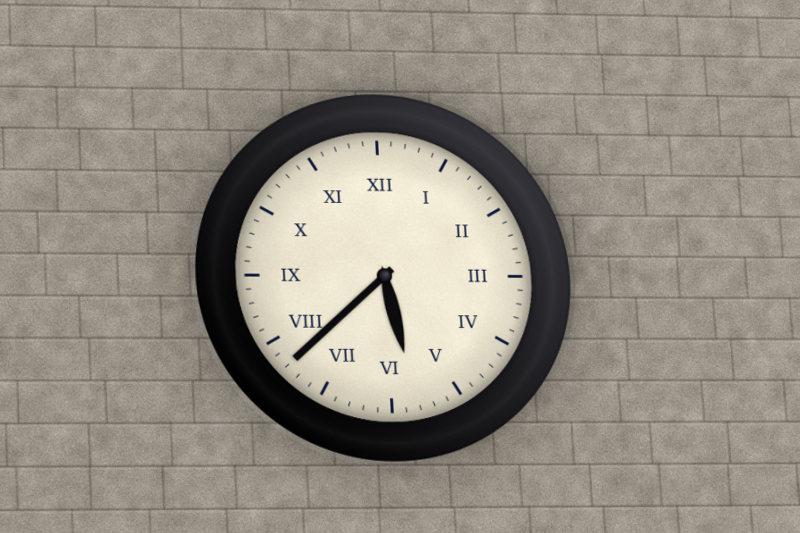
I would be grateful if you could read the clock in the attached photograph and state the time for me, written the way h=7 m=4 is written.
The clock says h=5 m=38
